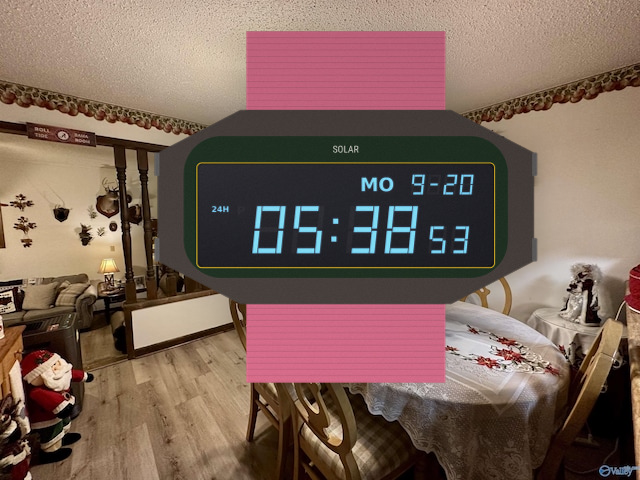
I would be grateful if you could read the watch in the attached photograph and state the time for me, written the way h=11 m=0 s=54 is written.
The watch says h=5 m=38 s=53
